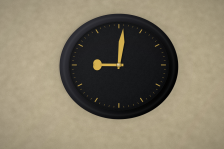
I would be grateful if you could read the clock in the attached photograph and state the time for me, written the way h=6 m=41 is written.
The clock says h=9 m=1
